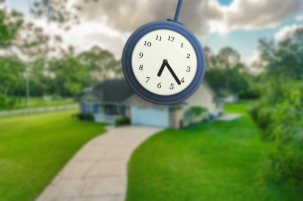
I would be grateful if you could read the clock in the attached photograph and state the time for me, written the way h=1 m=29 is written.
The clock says h=6 m=22
